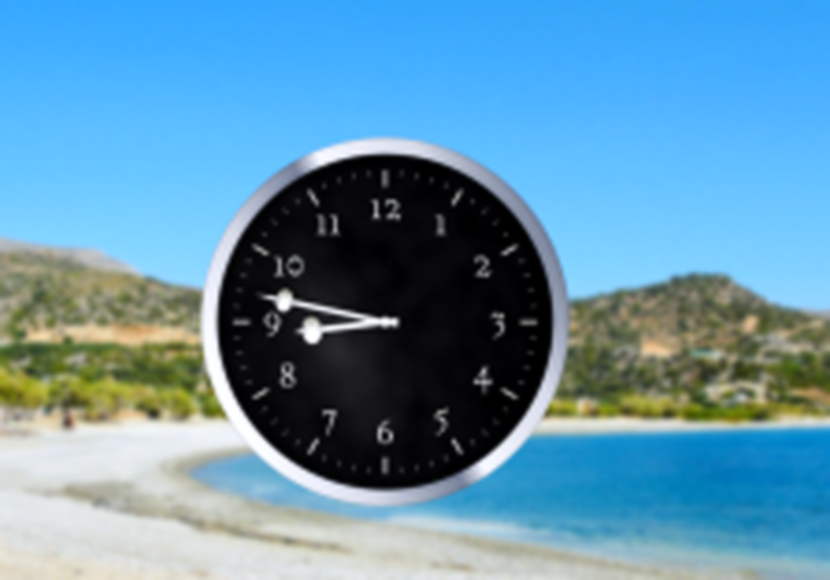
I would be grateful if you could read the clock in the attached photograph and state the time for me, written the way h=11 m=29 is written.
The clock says h=8 m=47
